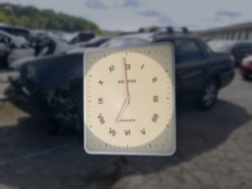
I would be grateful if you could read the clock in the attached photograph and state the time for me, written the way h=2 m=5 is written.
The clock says h=6 m=59
